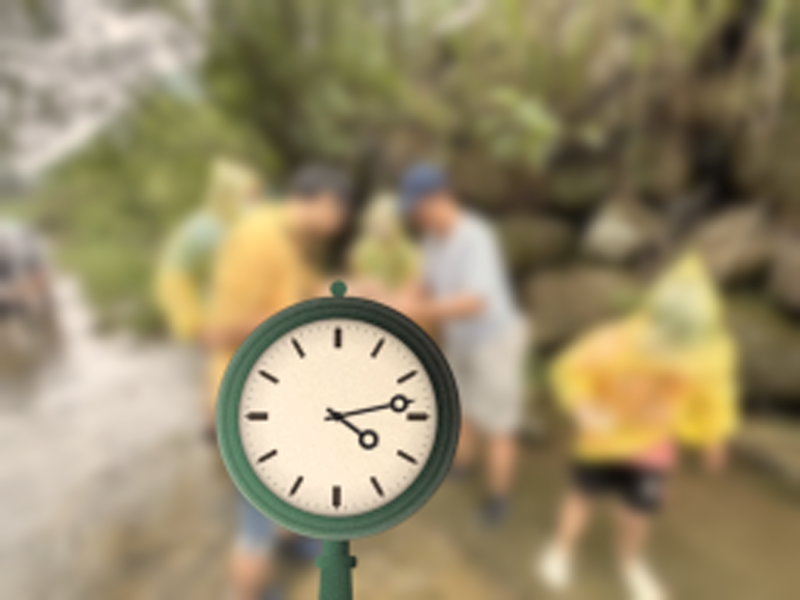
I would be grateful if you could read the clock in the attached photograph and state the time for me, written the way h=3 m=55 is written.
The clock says h=4 m=13
